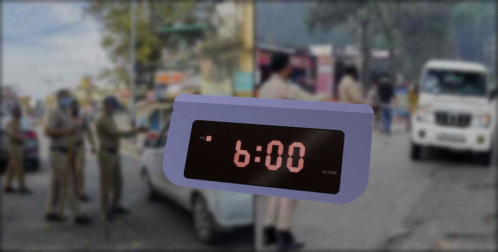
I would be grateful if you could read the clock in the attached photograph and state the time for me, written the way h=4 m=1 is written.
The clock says h=6 m=0
